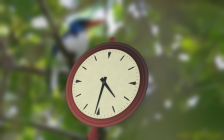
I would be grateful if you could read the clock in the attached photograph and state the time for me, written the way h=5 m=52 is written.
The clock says h=4 m=31
